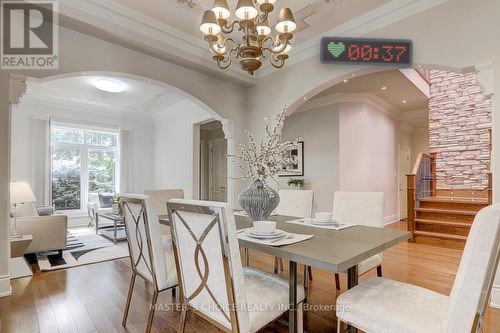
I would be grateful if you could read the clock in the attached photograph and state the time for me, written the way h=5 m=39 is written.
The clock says h=0 m=37
